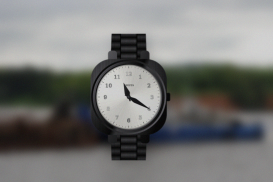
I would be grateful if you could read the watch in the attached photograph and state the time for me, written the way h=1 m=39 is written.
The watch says h=11 m=20
